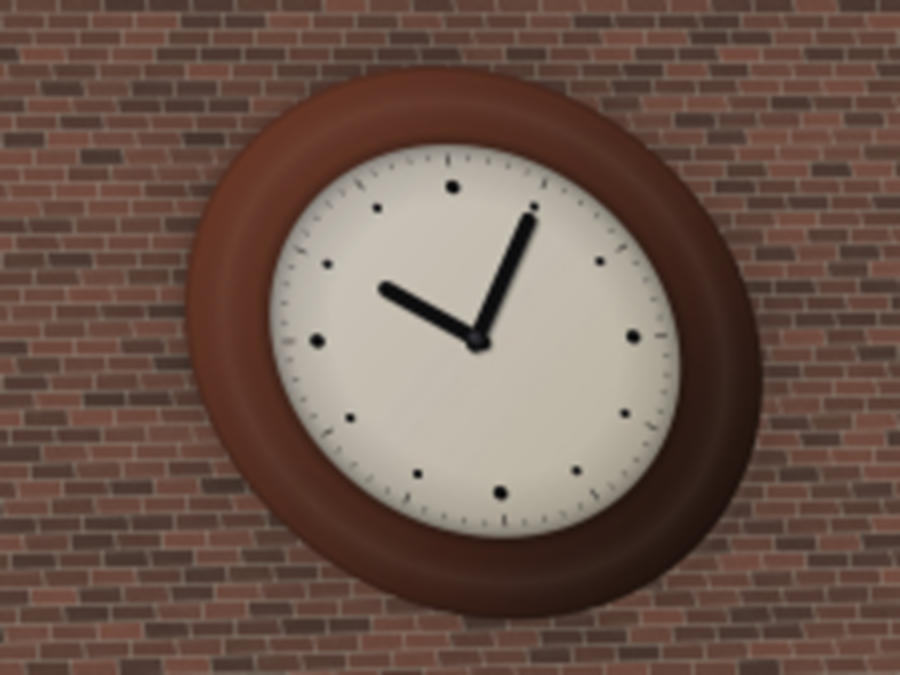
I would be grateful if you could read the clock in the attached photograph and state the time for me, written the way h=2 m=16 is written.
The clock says h=10 m=5
